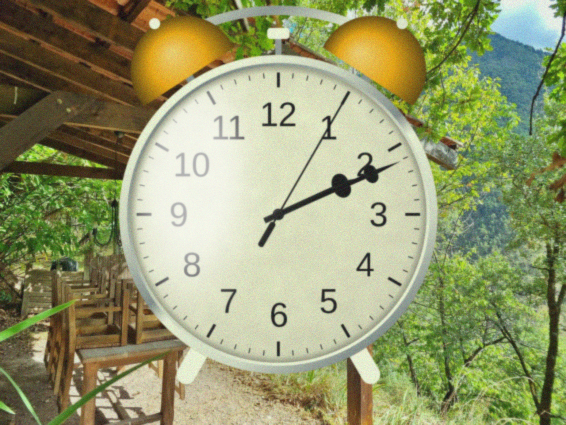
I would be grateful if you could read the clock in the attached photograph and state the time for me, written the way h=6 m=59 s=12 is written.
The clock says h=2 m=11 s=5
